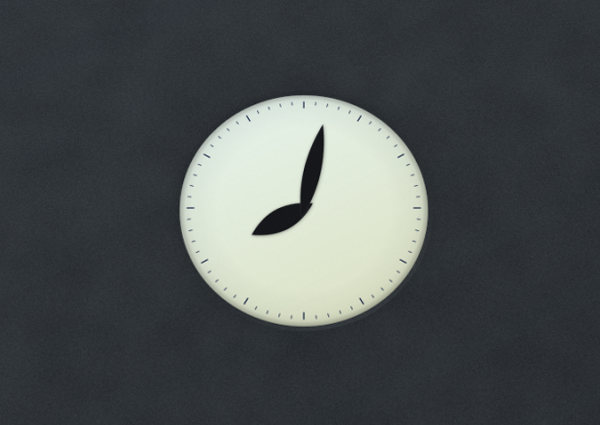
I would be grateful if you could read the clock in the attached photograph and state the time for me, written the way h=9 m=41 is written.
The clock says h=8 m=2
